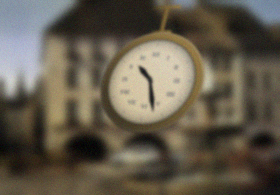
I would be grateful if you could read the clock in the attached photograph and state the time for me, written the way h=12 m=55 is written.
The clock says h=10 m=27
